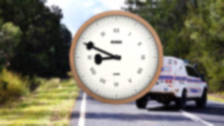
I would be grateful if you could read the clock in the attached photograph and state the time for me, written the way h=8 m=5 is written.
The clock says h=8 m=49
